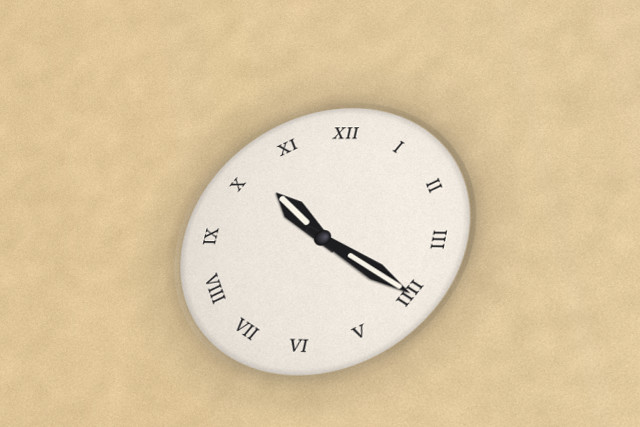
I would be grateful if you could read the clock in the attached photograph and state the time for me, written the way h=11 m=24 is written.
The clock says h=10 m=20
